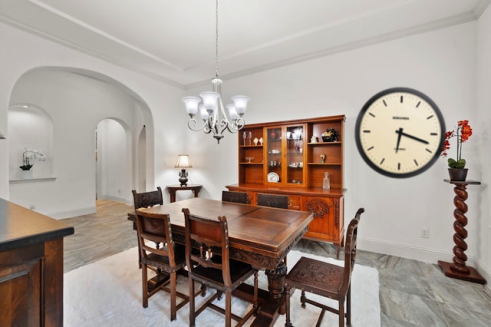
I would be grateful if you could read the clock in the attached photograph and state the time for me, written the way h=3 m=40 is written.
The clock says h=6 m=18
